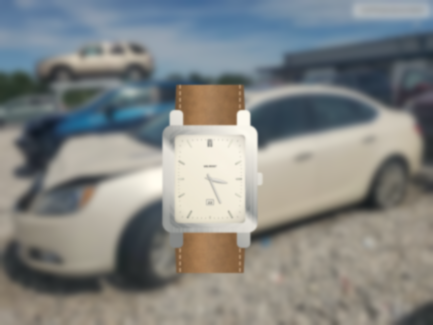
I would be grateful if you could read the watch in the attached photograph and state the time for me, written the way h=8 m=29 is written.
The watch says h=3 m=26
